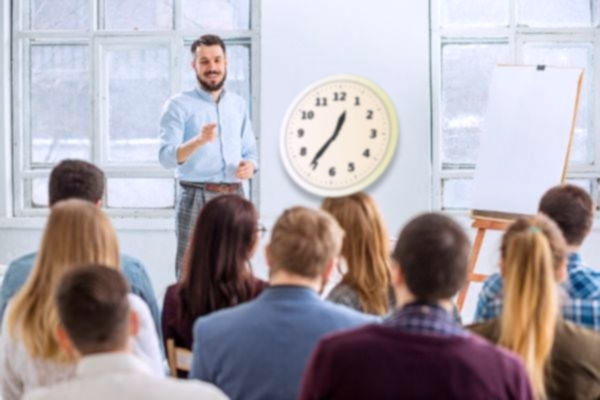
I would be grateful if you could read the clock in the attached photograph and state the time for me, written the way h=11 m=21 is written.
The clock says h=12 m=36
